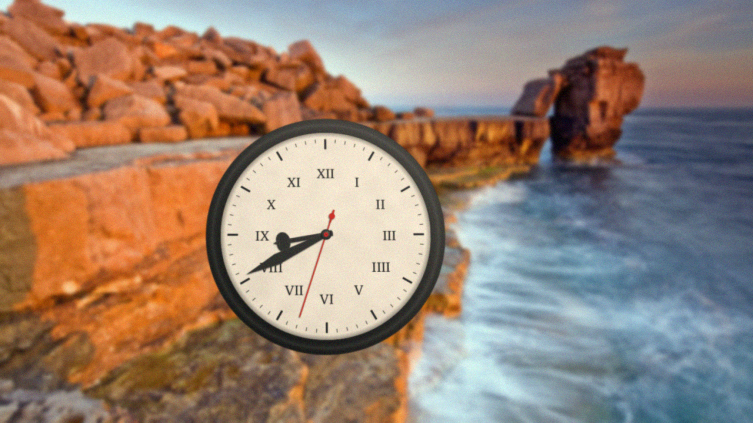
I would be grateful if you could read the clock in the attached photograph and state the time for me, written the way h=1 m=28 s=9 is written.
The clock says h=8 m=40 s=33
